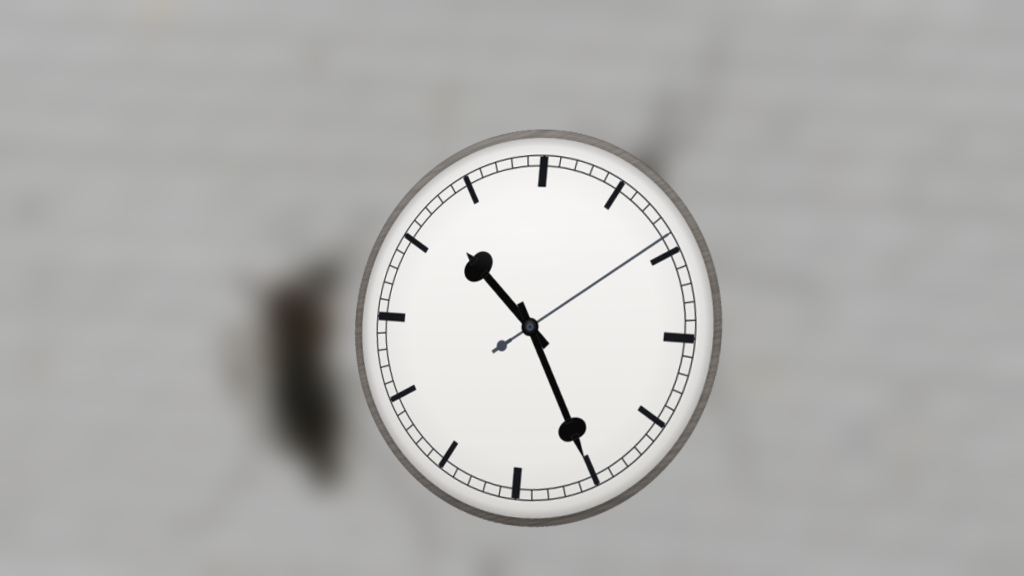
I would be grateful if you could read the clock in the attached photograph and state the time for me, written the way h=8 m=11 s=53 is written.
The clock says h=10 m=25 s=9
